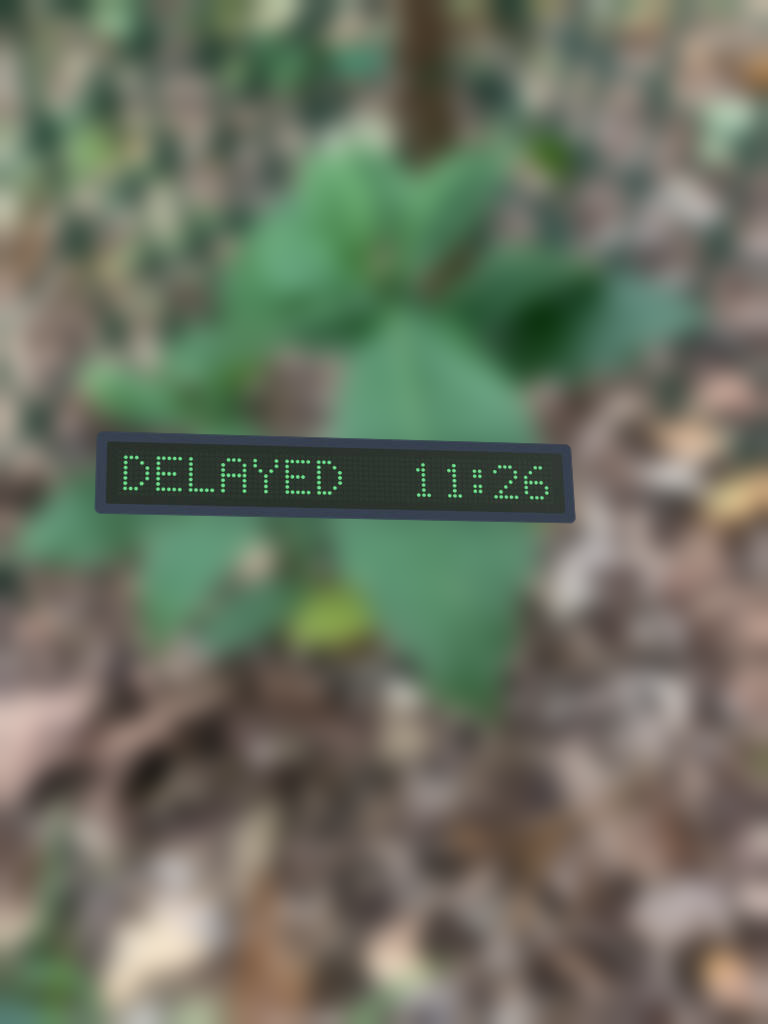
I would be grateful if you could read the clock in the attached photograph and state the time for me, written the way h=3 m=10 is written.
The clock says h=11 m=26
